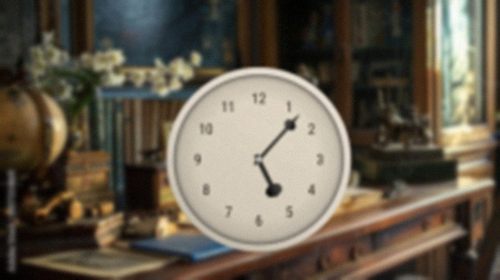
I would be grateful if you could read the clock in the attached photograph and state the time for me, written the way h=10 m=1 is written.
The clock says h=5 m=7
